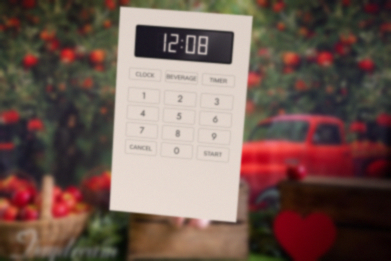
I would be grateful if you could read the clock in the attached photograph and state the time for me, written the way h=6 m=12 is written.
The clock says h=12 m=8
